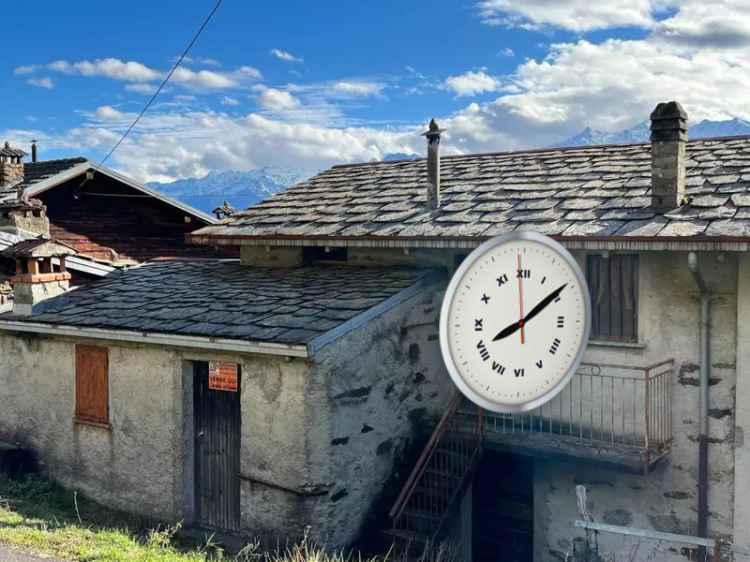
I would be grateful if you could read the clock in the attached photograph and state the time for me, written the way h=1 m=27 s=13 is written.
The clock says h=8 m=8 s=59
